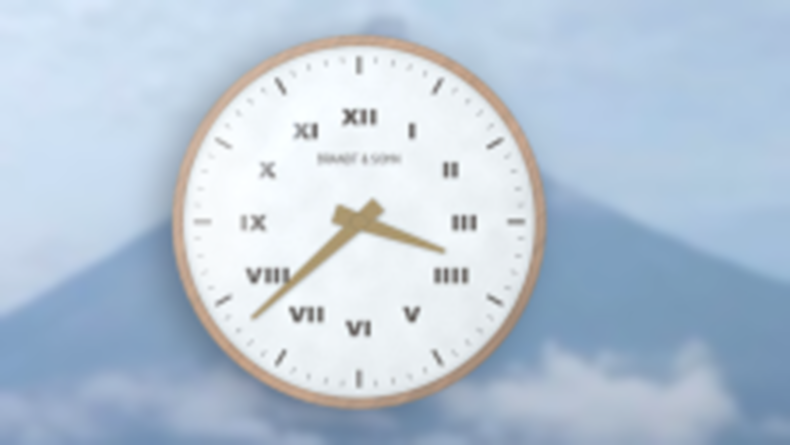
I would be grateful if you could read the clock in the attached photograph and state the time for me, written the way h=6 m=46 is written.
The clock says h=3 m=38
